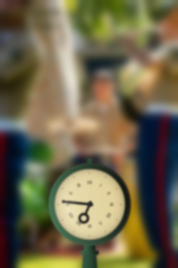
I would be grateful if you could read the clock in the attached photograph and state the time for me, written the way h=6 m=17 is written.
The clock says h=6 m=46
